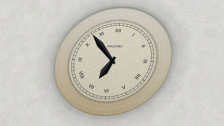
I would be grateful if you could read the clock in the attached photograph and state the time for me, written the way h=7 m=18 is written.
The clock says h=6 m=53
